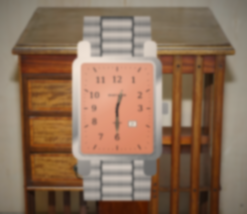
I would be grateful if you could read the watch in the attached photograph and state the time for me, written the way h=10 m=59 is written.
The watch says h=12 m=30
